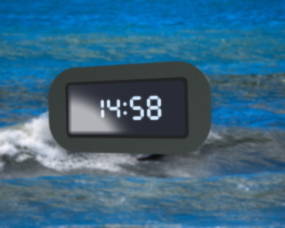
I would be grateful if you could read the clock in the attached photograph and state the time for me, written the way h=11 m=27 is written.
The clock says h=14 m=58
